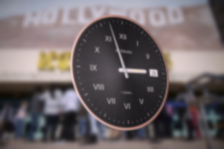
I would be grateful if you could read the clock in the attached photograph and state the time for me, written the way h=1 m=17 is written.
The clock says h=2 m=57
